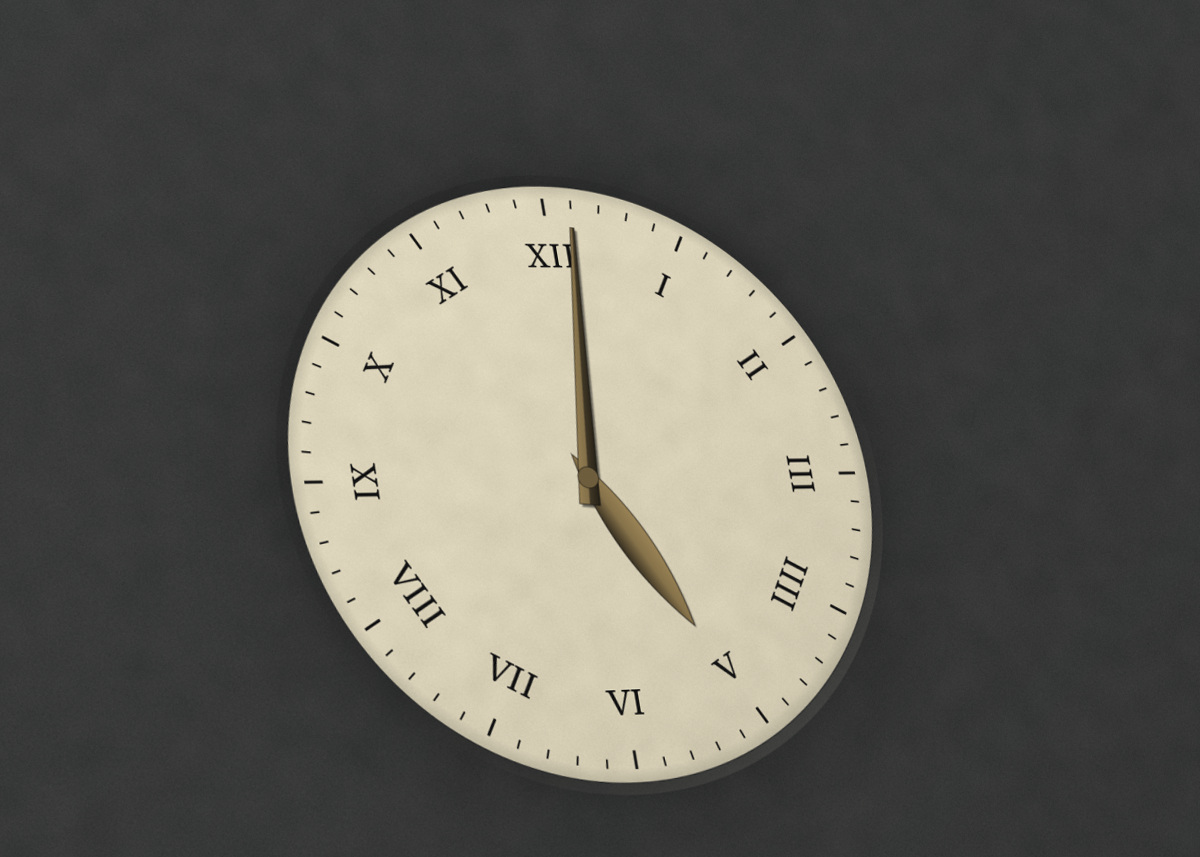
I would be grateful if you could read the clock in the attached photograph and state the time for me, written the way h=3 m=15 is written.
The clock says h=5 m=1
